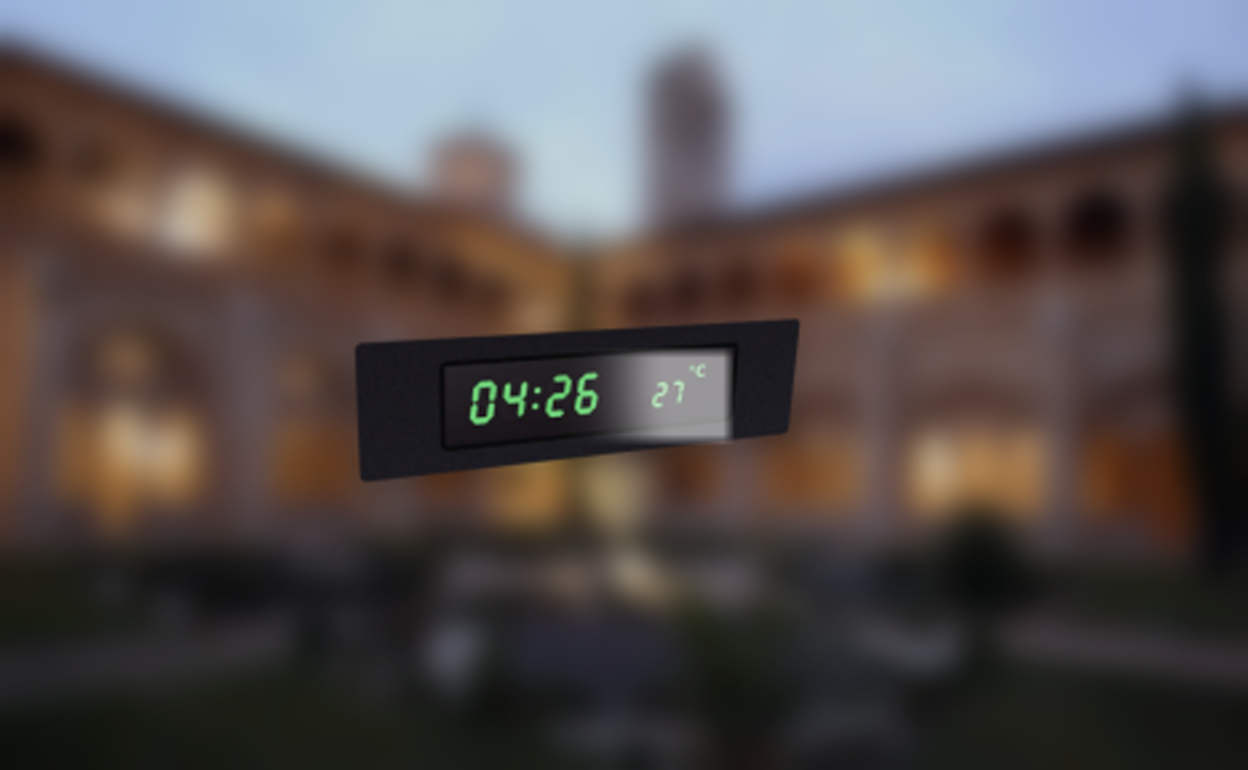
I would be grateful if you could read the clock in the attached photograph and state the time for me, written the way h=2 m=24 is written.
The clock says h=4 m=26
